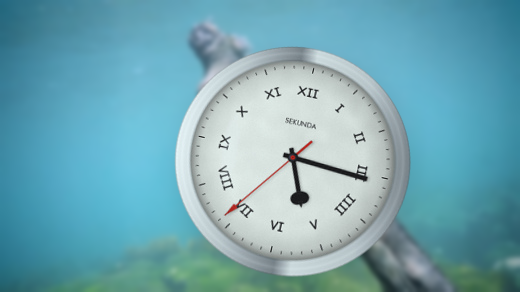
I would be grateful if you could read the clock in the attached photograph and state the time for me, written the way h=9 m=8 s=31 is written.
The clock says h=5 m=15 s=36
